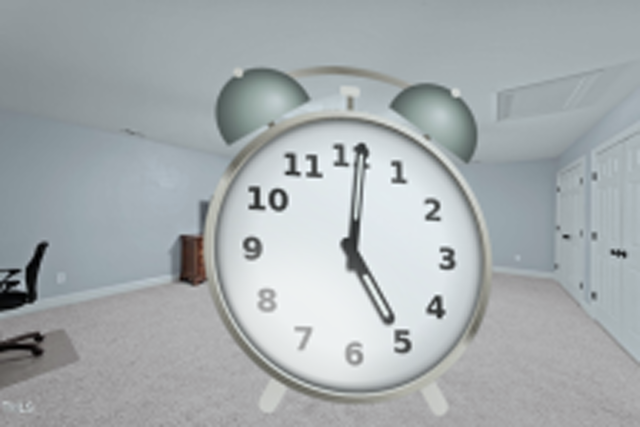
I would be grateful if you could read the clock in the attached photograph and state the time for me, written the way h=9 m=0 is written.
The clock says h=5 m=1
